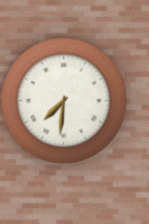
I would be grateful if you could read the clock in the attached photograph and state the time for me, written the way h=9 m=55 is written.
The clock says h=7 m=31
